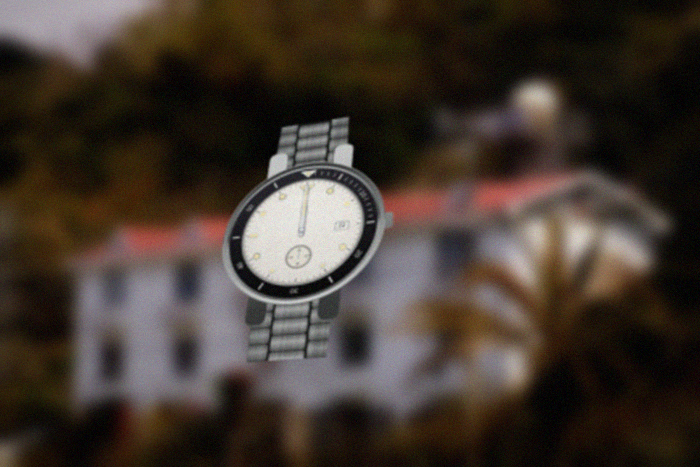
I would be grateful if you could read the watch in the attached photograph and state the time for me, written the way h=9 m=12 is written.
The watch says h=12 m=0
